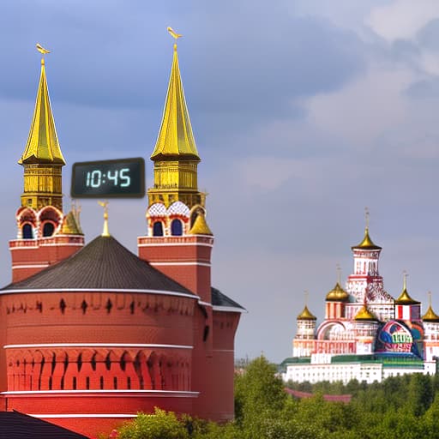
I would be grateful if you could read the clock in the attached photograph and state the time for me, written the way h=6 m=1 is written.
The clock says h=10 m=45
